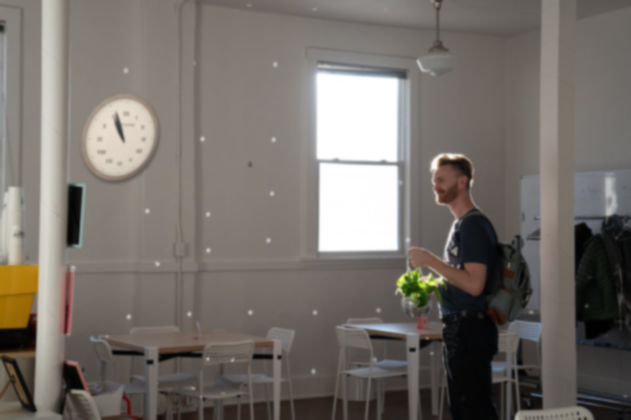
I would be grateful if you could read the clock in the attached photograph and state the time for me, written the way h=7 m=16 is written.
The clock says h=10 m=56
